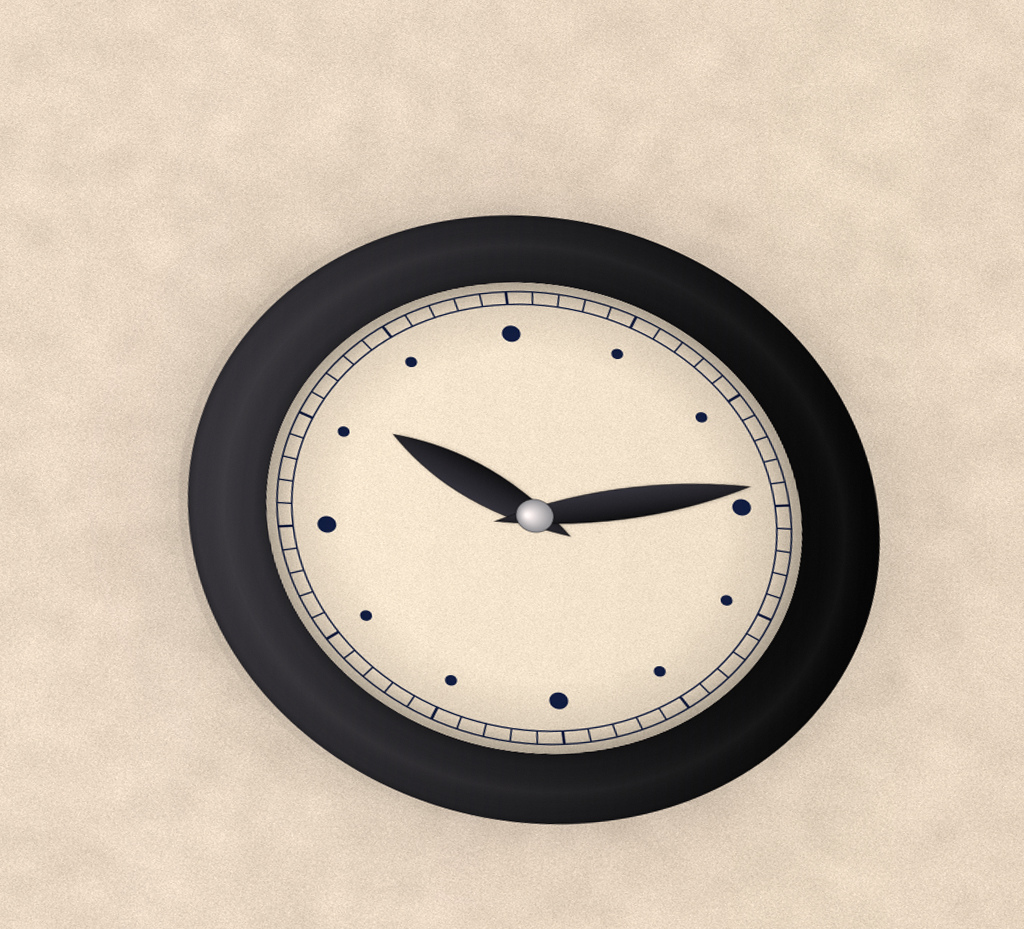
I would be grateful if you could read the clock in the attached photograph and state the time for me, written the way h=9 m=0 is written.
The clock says h=10 m=14
